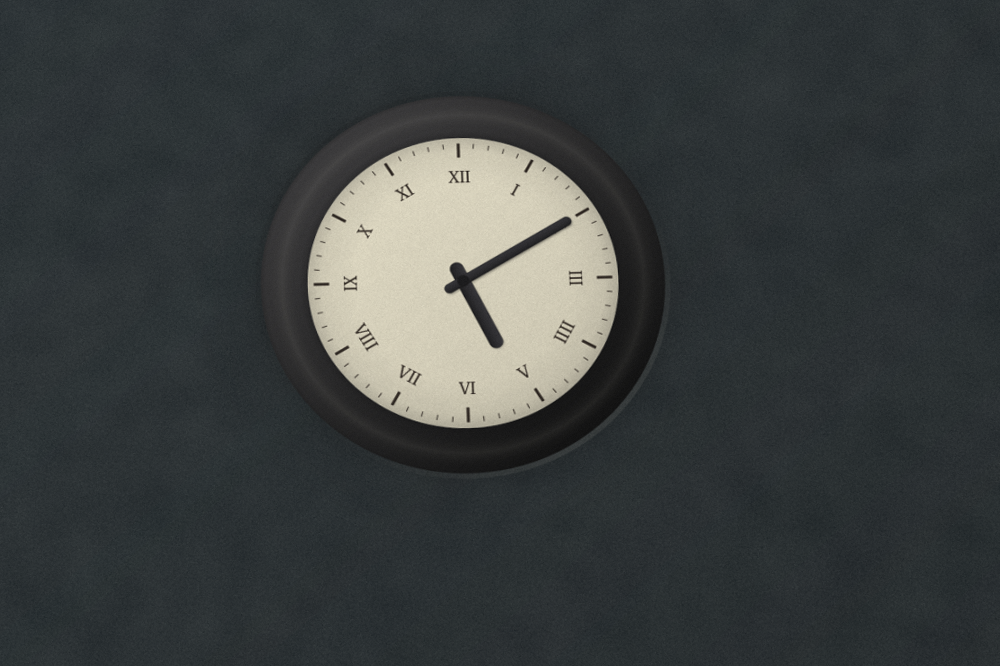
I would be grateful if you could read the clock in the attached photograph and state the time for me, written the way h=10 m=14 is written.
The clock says h=5 m=10
